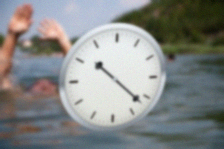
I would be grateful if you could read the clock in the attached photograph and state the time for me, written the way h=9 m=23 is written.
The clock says h=10 m=22
